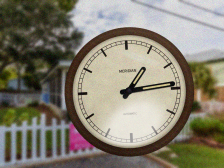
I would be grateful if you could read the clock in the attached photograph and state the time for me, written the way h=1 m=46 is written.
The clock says h=1 m=14
